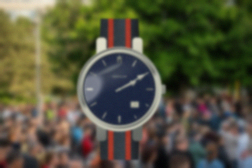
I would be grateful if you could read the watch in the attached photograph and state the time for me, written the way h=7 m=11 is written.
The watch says h=2 m=10
